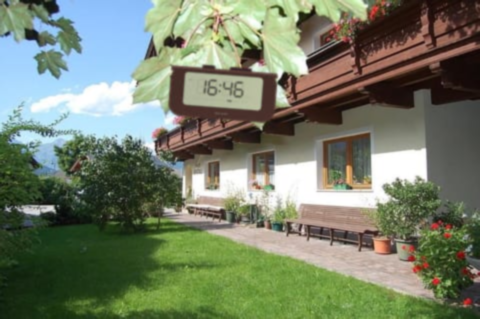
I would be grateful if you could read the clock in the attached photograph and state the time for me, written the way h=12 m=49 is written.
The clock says h=16 m=46
